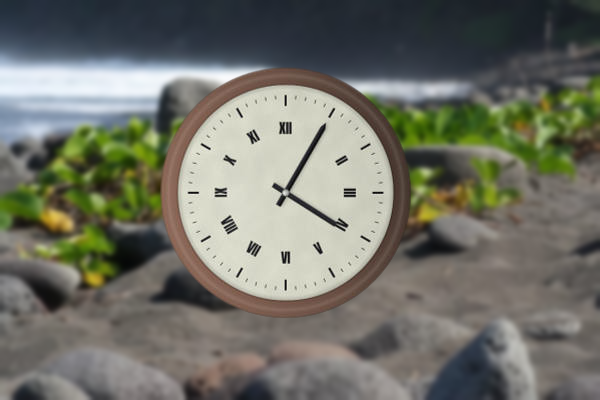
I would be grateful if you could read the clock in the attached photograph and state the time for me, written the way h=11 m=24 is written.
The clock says h=4 m=5
